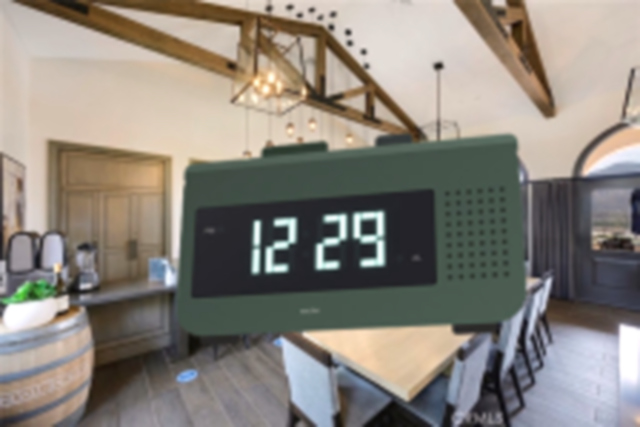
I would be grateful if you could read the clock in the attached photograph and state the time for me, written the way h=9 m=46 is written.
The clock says h=12 m=29
